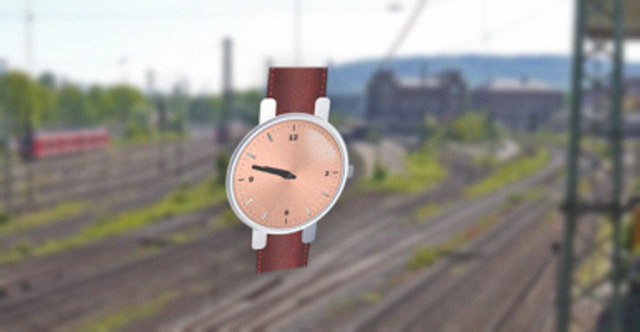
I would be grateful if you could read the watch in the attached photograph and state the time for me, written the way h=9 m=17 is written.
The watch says h=9 m=48
